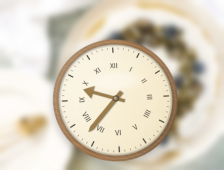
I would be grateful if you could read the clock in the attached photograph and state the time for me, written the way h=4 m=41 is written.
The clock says h=9 m=37
